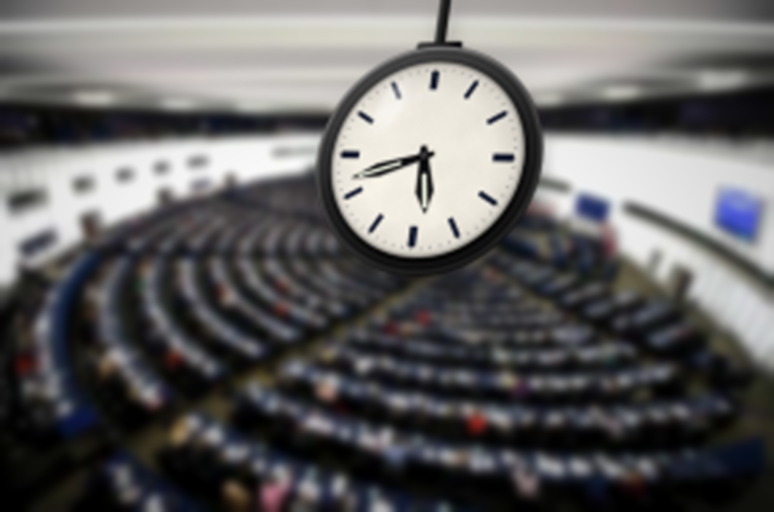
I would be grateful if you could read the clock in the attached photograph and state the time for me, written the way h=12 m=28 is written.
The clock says h=5 m=42
